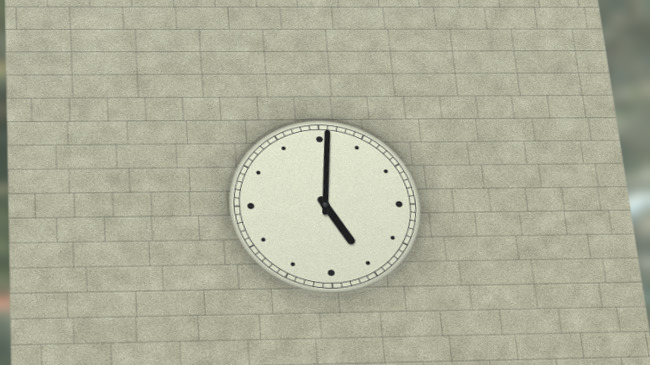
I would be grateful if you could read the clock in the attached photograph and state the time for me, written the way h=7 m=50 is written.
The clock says h=5 m=1
